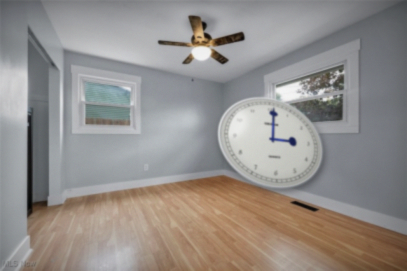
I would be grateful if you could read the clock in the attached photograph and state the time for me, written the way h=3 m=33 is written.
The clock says h=3 m=1
